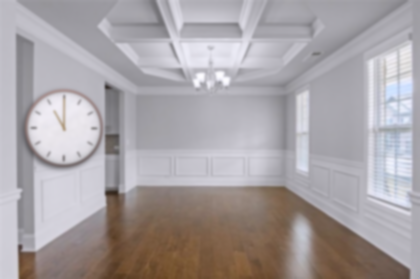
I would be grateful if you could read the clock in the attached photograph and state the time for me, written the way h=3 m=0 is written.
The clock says h=11 m=0
